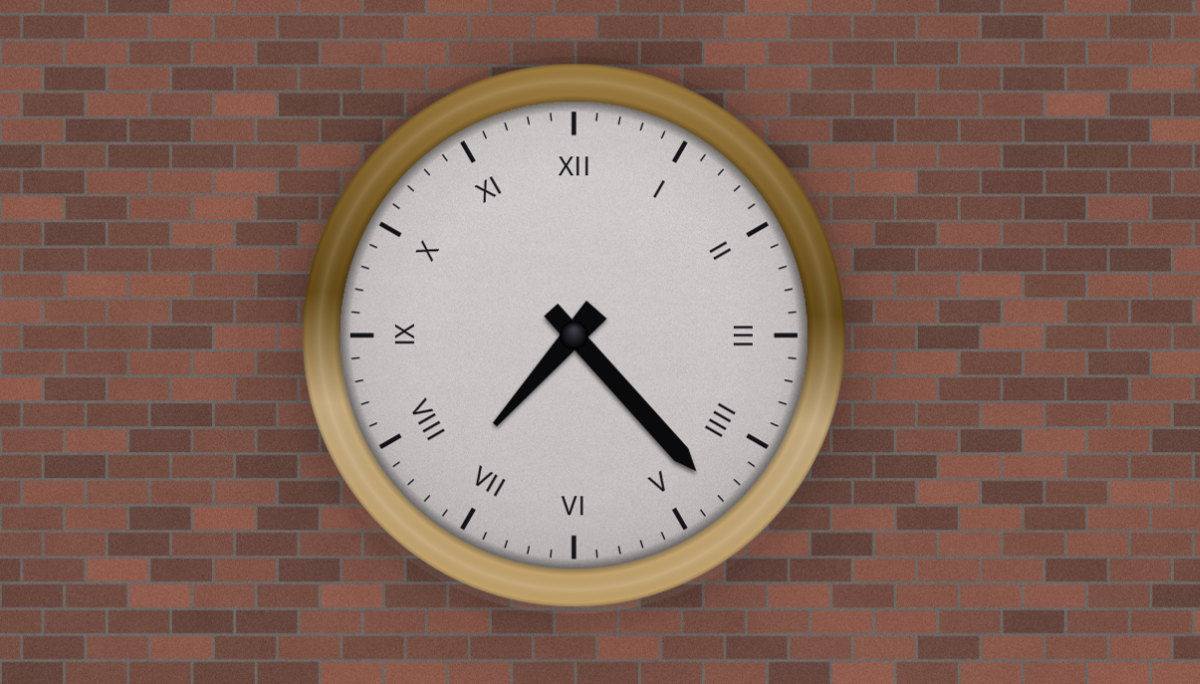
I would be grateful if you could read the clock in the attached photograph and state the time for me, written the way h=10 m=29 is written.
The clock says h=7 m=23
